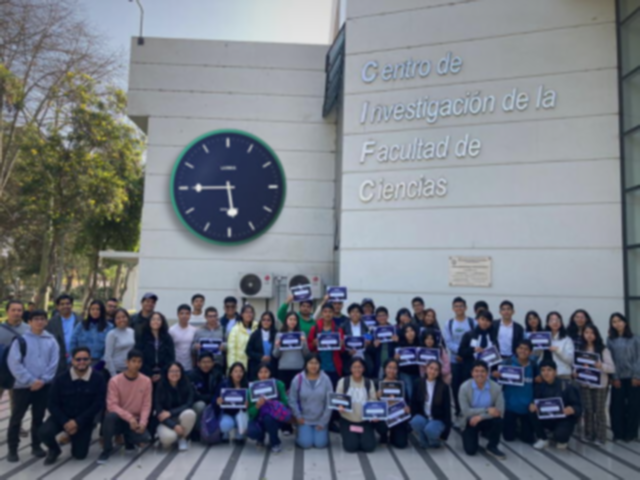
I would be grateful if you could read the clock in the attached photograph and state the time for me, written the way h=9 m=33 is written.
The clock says h=5 m=45
